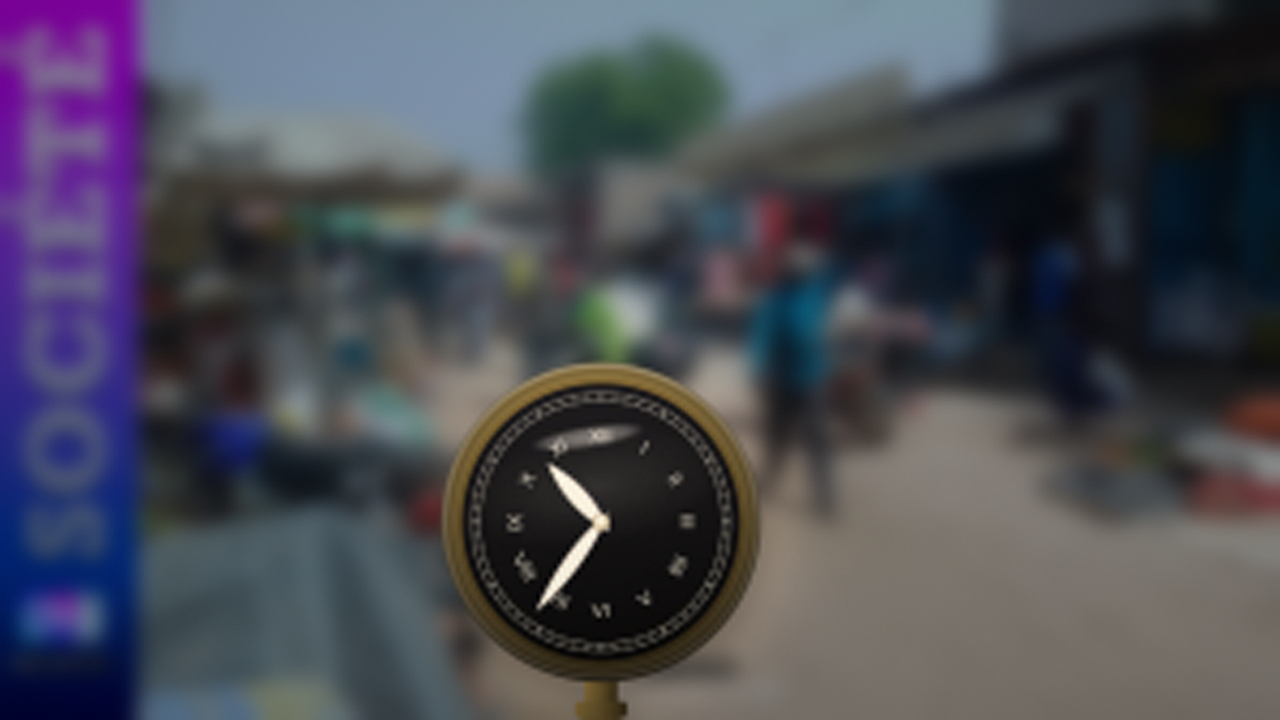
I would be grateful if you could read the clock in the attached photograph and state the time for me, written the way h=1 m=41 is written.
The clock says h=10 m=36
